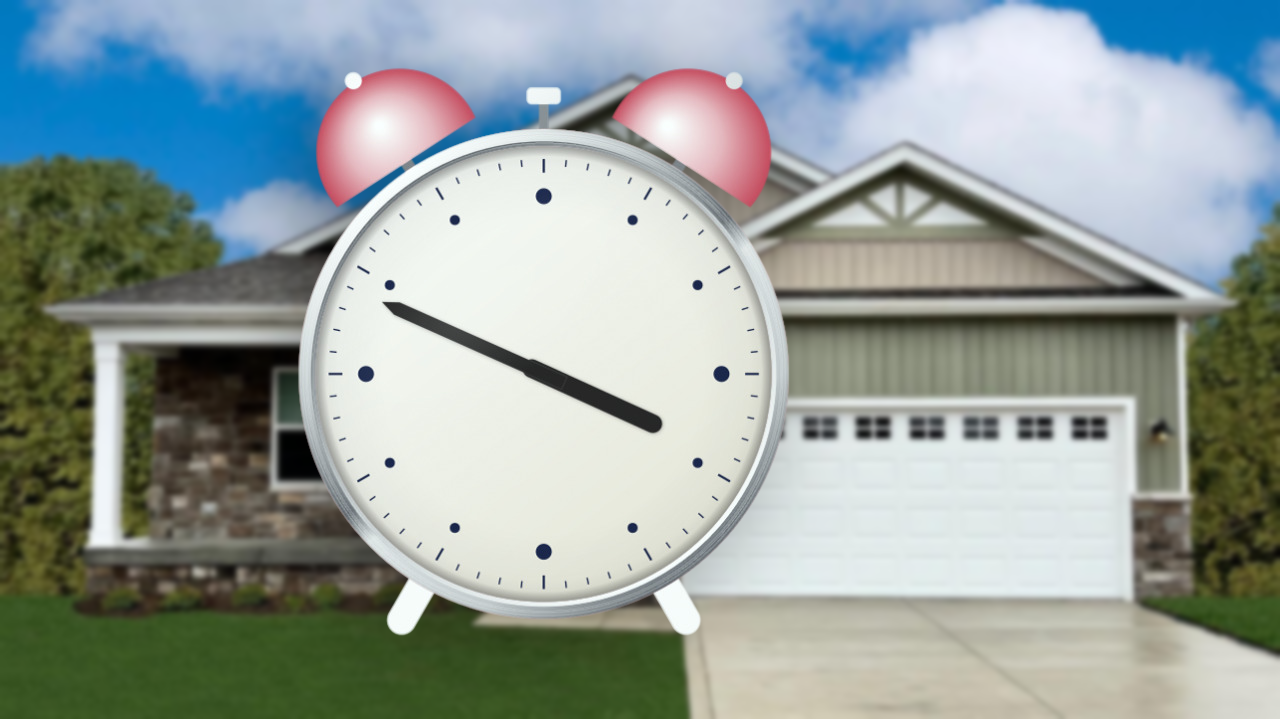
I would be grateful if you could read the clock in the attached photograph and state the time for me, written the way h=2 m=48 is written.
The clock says h=3 m=49
